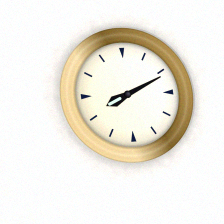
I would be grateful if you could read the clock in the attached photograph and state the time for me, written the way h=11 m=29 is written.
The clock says h=8 m=11
